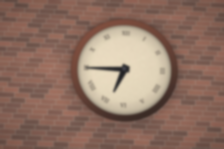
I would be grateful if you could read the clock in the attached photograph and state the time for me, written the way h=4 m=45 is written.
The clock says h=6 m=45
